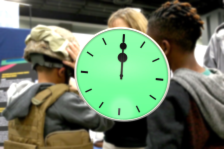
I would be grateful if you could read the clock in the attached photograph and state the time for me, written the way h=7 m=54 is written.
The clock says h=12 m=0
